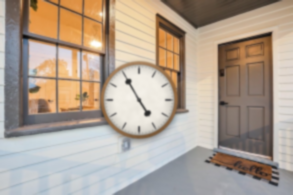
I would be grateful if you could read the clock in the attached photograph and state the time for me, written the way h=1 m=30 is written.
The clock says h=4 m=55
